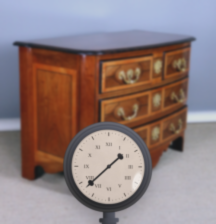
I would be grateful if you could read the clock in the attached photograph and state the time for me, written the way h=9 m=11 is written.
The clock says h=1 m=38
